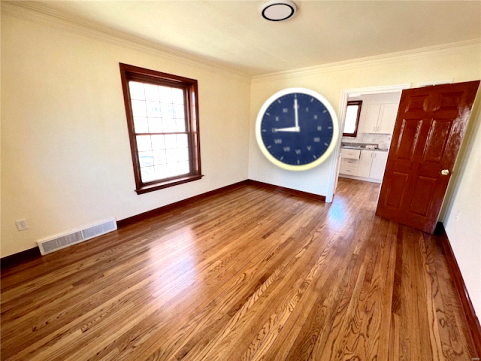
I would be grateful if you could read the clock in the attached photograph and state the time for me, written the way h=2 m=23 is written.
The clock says h=9 m=0
